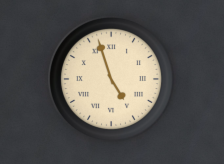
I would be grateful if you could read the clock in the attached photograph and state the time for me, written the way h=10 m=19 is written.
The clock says h=4 m=57
